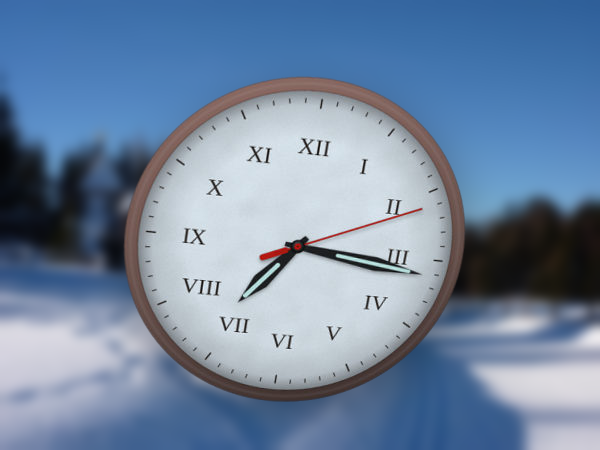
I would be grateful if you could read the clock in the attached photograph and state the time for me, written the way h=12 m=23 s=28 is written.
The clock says h=7 m=16 s=11
